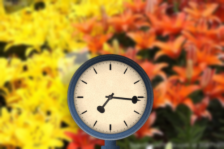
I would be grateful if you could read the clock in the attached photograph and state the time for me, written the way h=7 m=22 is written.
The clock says h=7 m=16
